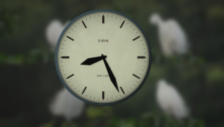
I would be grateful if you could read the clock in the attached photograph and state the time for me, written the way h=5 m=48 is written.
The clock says h=8 m=26
